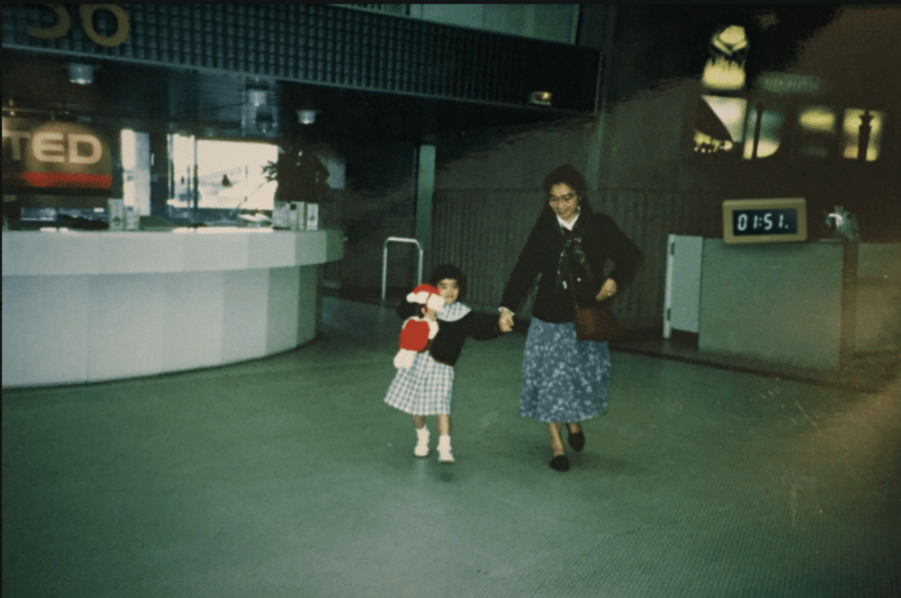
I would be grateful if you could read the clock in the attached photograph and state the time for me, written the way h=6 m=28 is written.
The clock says h=1 m=51
